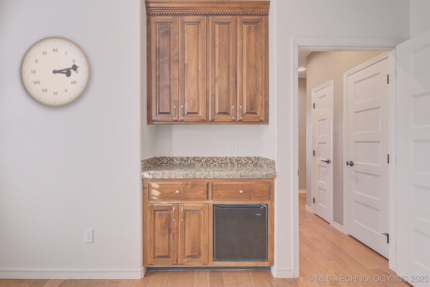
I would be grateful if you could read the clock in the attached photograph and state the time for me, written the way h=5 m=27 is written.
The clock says h=3 m=13
